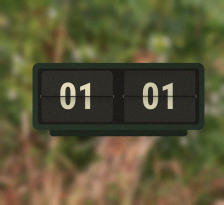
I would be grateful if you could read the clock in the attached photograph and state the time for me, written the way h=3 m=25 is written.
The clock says h=1 m=1
